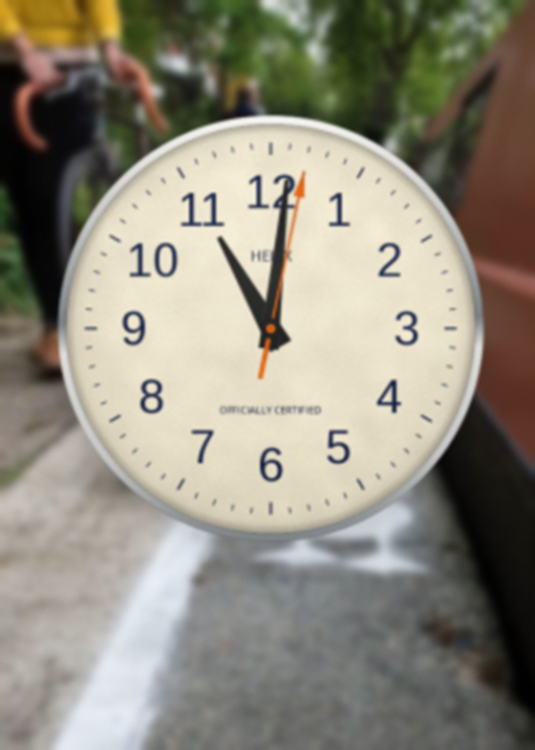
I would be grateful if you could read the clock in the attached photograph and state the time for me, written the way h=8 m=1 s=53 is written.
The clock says h=11 m=1 s=2
